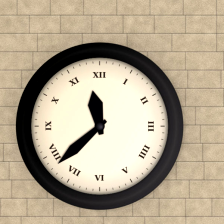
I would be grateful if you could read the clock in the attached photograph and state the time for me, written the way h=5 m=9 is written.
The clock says h=11 m=38
